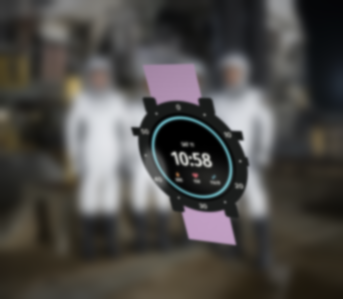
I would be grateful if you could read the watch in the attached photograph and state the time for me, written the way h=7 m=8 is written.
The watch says h=10 m=58
